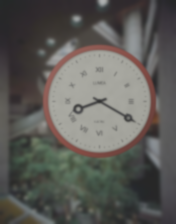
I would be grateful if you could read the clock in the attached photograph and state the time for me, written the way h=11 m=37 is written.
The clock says h=8 m=20
